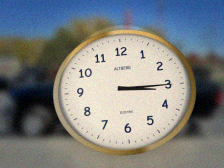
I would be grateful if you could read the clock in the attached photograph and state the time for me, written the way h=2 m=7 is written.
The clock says h=3 m=15
